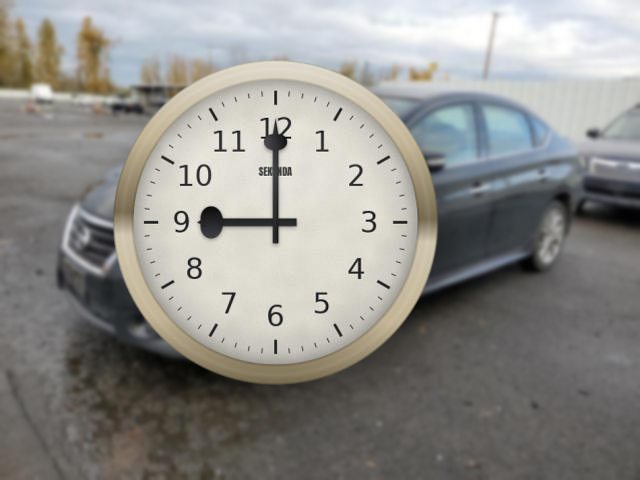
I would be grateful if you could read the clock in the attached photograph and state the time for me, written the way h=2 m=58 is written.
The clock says h=9 m=0
